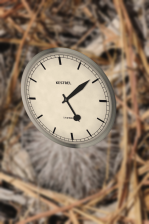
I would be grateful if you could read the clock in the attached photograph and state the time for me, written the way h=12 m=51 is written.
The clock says h=5 m=9
